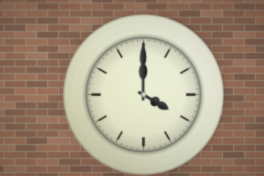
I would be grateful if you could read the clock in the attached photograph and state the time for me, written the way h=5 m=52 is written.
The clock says h=4 m=0
